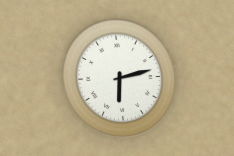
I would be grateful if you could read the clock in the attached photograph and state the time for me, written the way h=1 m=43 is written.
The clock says h=6 m=13
